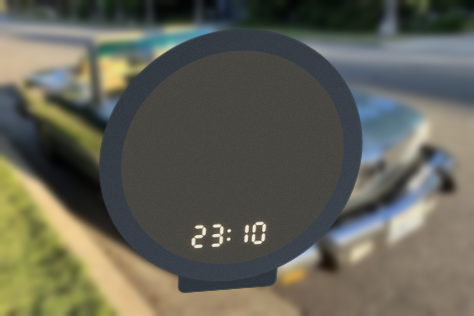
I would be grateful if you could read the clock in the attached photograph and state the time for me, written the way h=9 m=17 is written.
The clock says h=23 m=10
